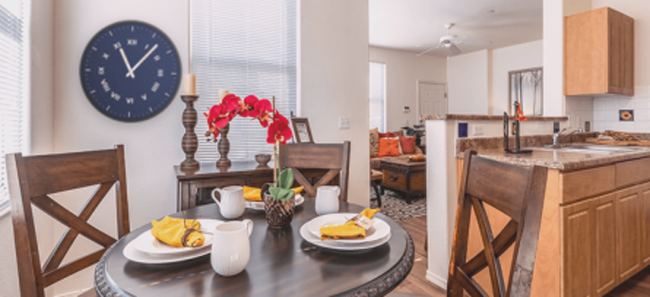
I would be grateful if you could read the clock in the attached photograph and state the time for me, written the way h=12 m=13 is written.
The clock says h=11 m=7
